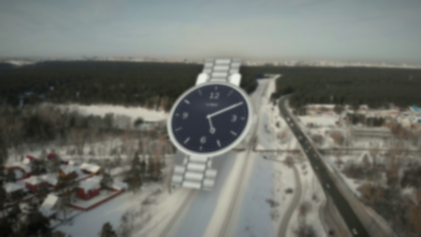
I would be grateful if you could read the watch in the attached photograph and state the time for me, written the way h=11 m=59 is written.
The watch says h=5 m=10
